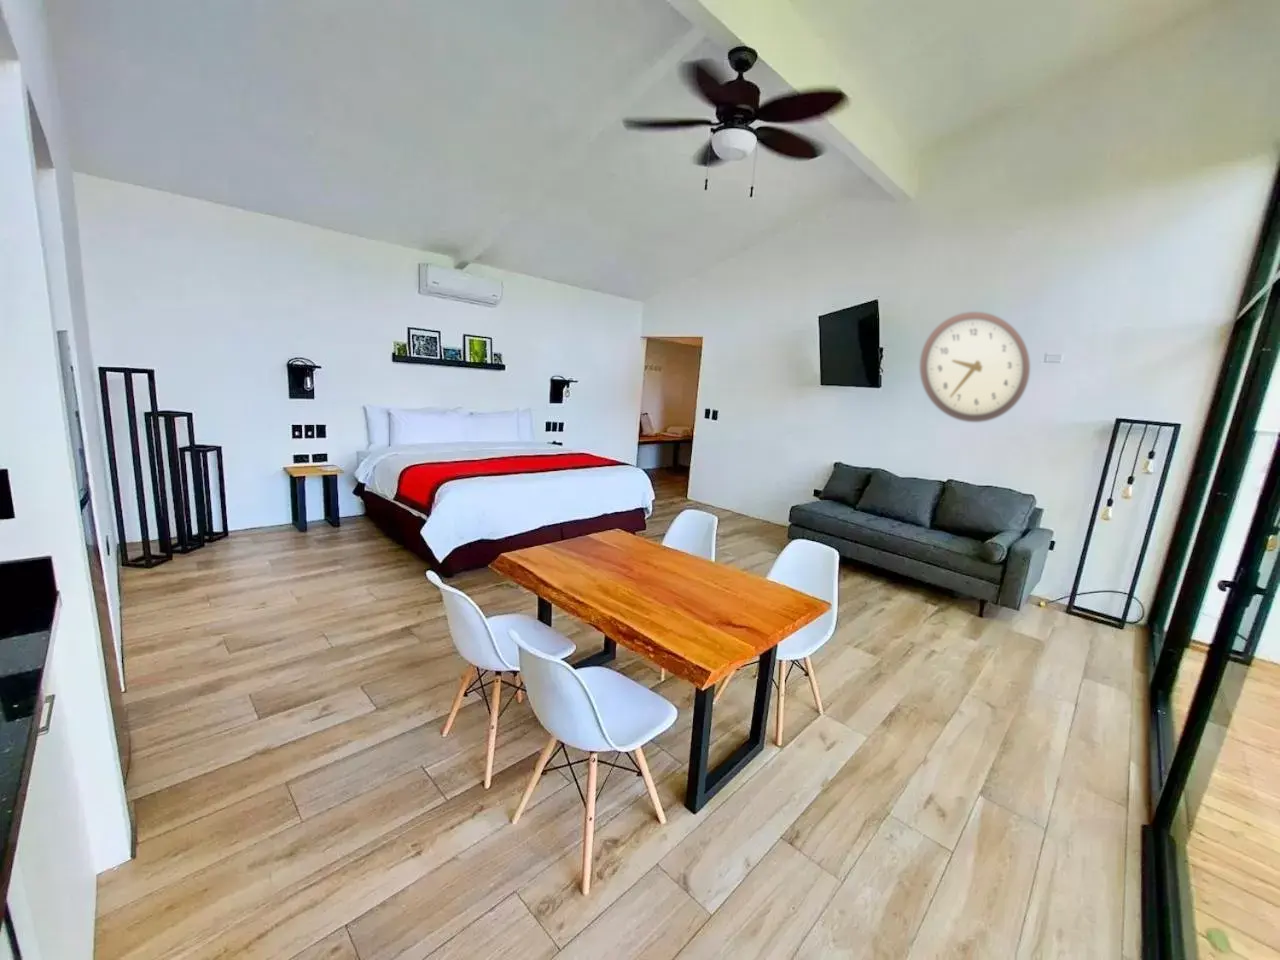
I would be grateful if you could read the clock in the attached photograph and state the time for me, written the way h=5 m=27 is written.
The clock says h=9 m=37
